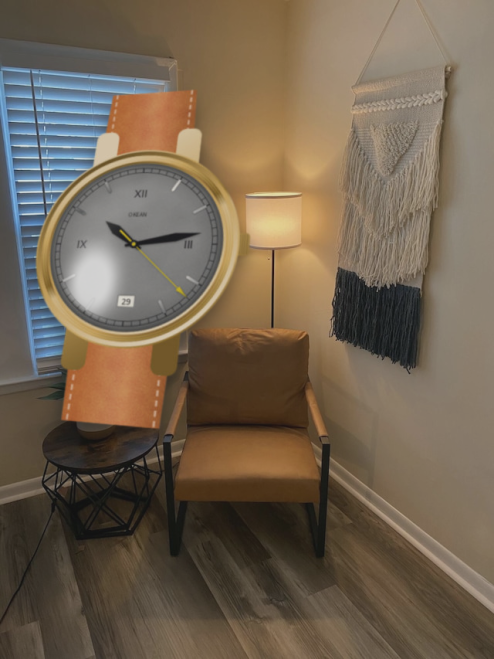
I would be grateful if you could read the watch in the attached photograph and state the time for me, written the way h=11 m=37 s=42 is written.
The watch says h=10 m=13 s=22
